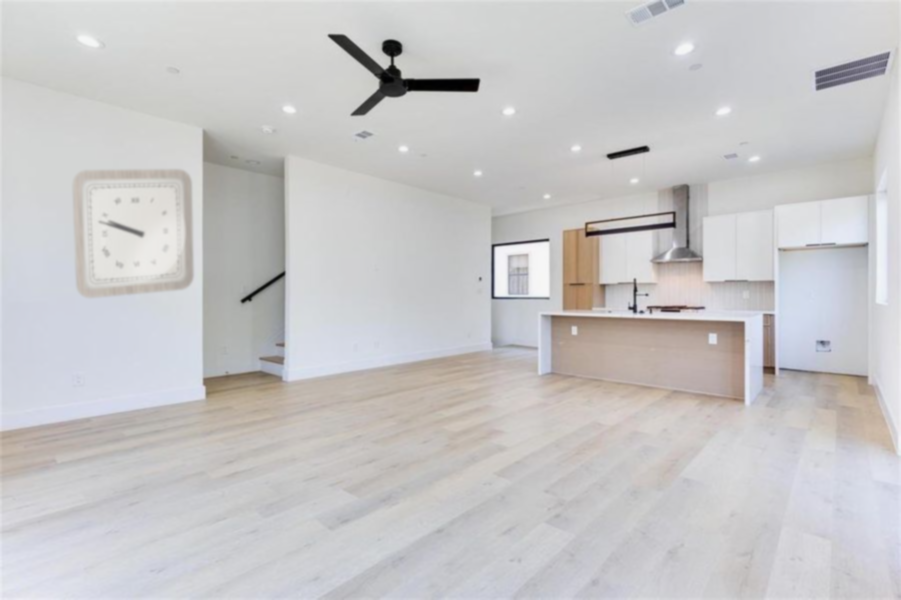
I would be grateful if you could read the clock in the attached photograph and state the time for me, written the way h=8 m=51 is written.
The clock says h=9 m=48
